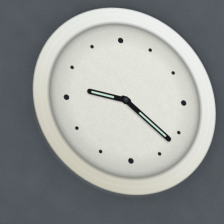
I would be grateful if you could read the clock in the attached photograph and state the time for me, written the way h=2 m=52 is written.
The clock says h=9 m=22
